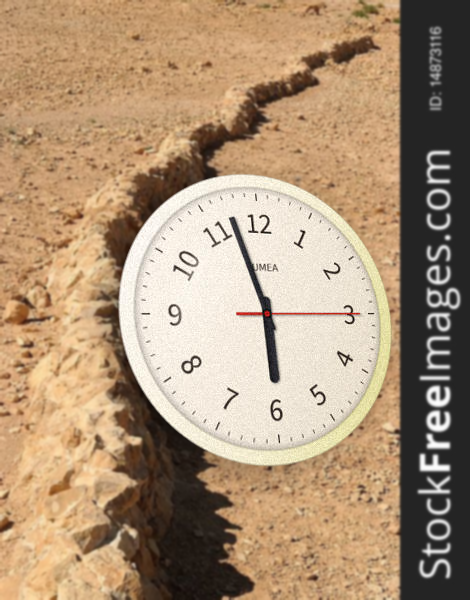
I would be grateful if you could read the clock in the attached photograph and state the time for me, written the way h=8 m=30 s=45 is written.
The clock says h=5 m=57 s=15
